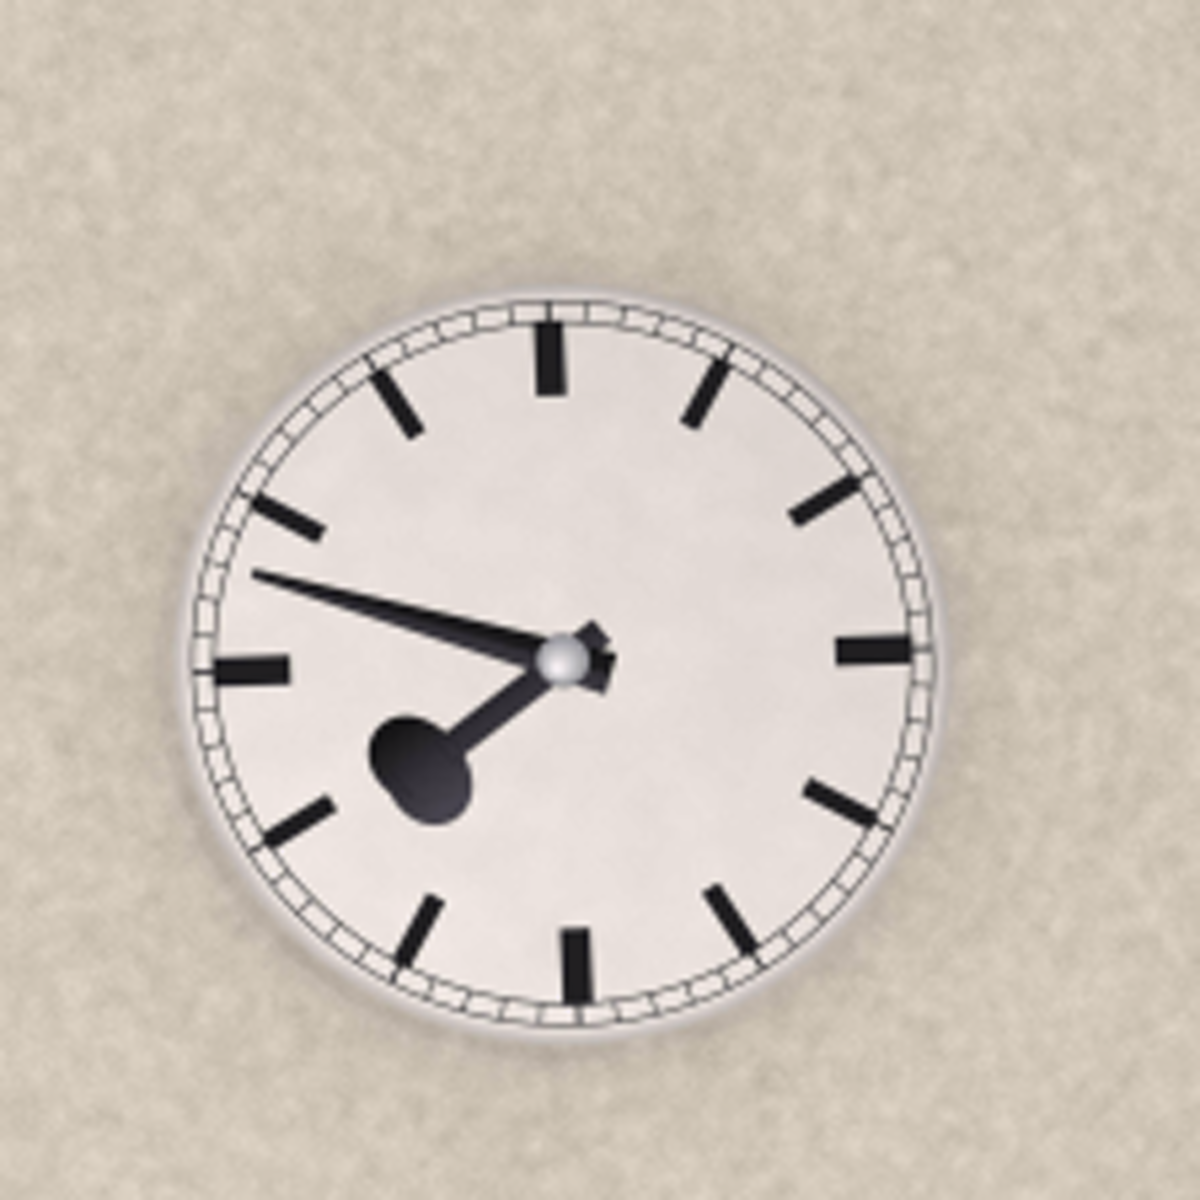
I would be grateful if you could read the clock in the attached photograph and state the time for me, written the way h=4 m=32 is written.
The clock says h=7 m=48
